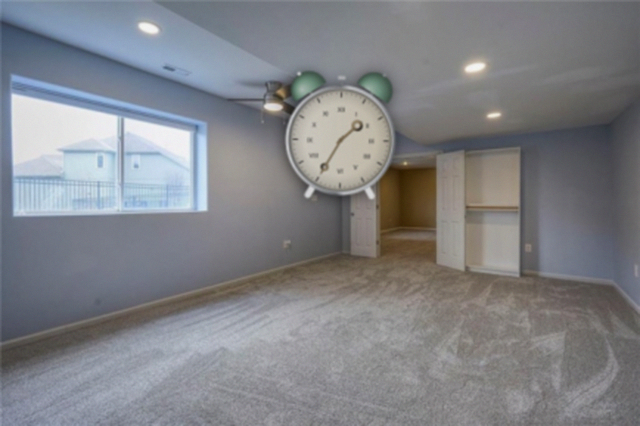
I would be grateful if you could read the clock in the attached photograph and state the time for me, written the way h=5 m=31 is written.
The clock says h=1 m=35
